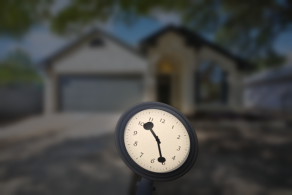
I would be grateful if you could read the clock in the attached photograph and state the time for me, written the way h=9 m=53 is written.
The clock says h=10 m=26
